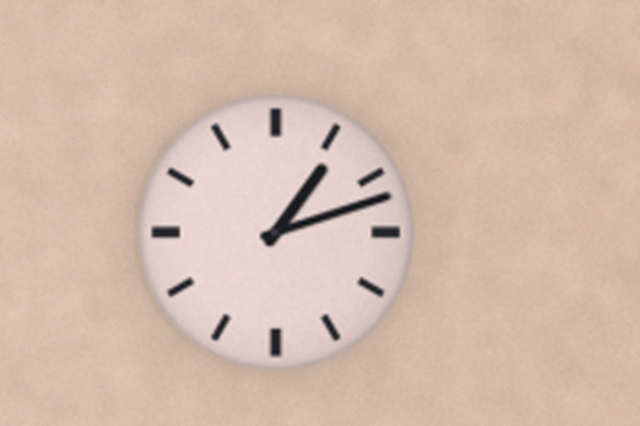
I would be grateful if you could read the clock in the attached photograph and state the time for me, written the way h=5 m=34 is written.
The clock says h=1 m=12
